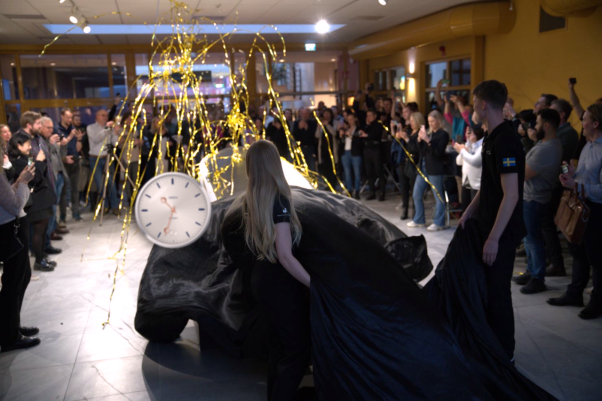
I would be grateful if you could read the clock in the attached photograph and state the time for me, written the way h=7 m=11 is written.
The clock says h=10 m=33
